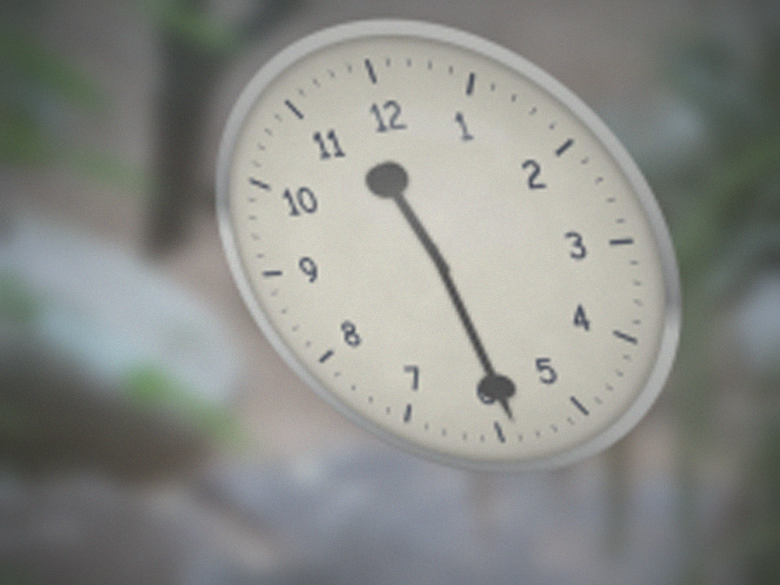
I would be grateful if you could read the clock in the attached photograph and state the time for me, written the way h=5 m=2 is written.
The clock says h=11 m=29
